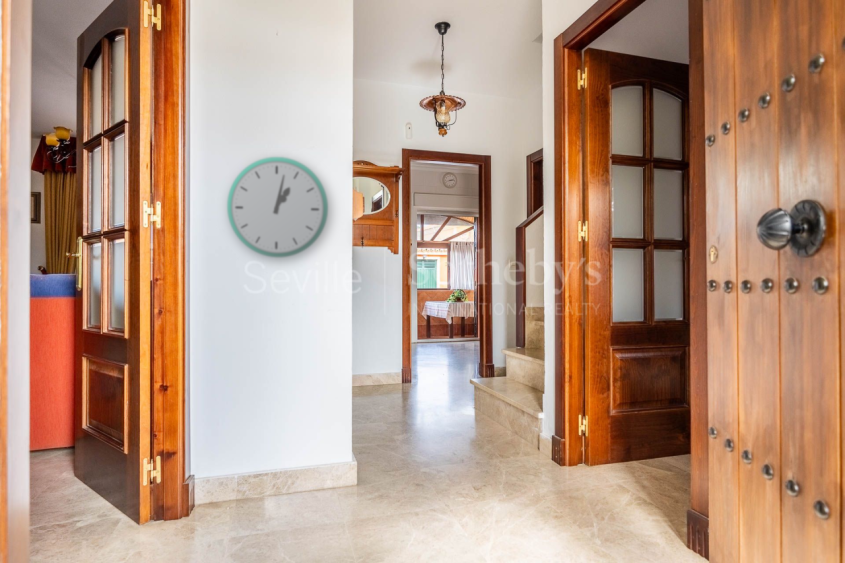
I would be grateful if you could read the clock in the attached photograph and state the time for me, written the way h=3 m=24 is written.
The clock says h=1 m=2
